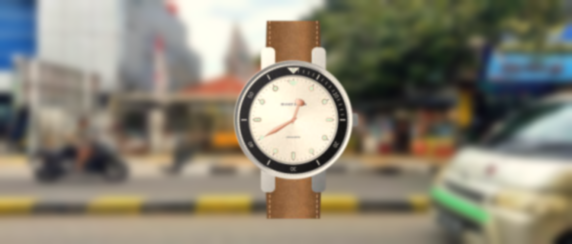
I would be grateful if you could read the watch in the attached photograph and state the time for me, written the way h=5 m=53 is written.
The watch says h=12 m=40
